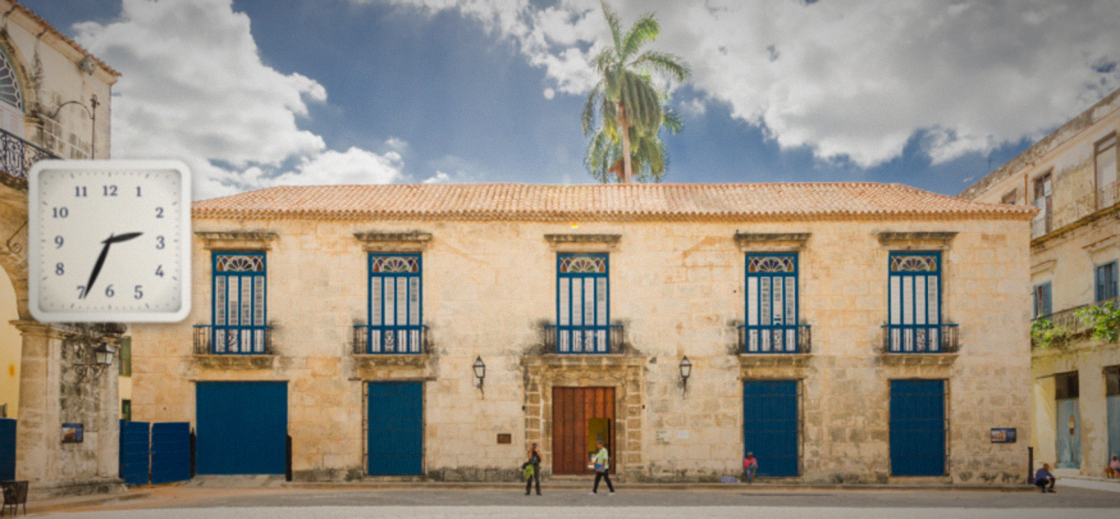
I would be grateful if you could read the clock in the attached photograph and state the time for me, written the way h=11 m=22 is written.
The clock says h=2 m=34
